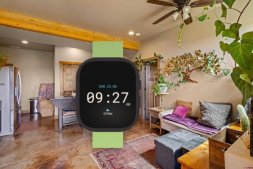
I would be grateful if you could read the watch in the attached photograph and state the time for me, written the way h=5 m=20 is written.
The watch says h=9 m=27
